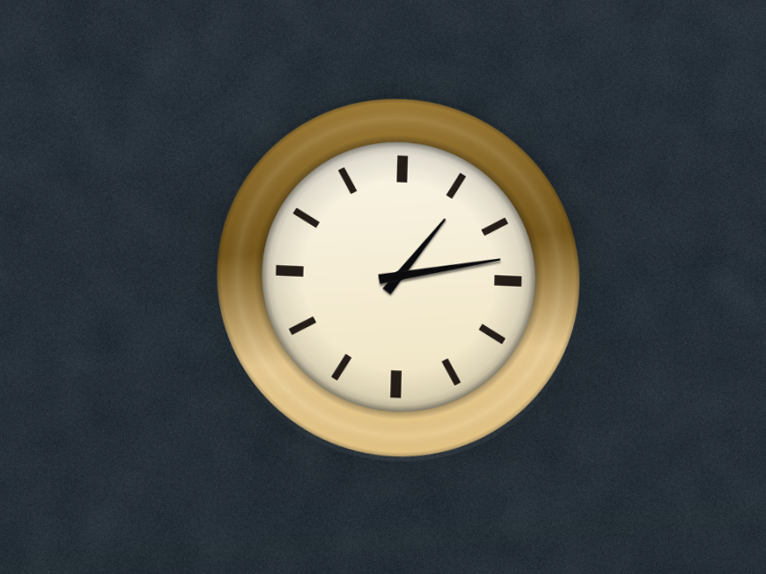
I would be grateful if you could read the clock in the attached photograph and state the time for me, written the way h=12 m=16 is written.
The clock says h=1 m=13
